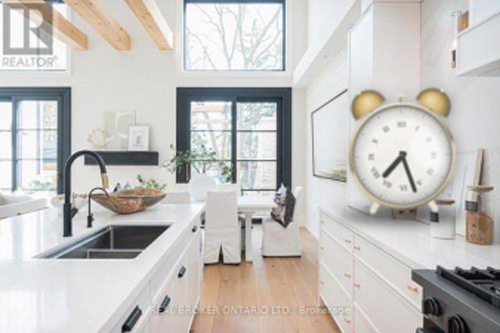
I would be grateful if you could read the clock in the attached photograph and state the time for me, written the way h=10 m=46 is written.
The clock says h=7 m=27
